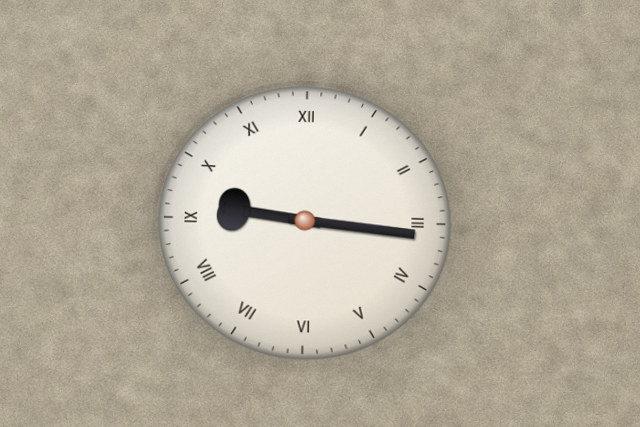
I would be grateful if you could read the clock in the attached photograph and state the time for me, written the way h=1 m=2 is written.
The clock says h=9 m=16
